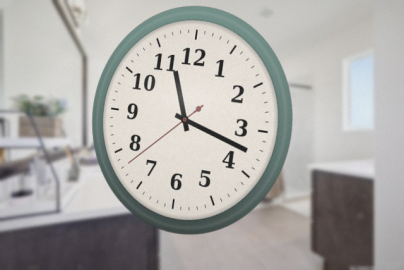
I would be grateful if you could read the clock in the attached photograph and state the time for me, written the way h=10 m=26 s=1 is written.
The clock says h=11 m=17 s=38
